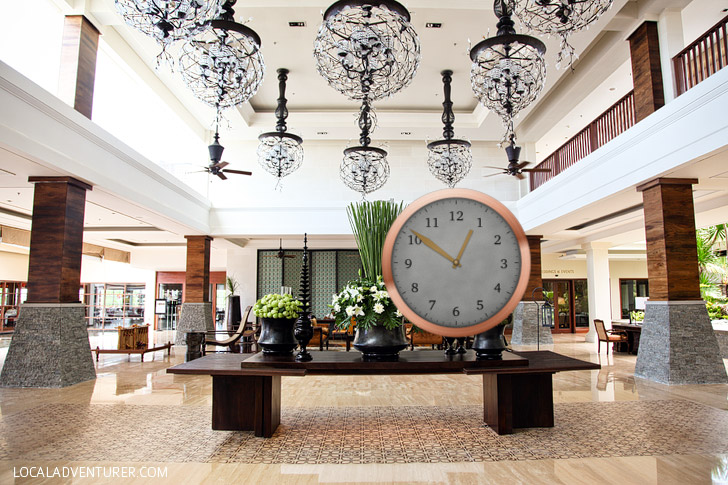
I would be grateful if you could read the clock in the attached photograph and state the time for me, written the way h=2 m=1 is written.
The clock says h=12 m=51
